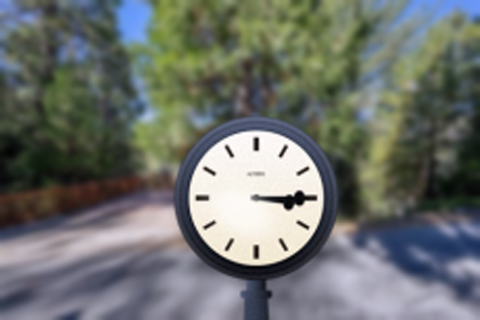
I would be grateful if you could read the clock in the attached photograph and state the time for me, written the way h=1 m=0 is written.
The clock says h=3 m=15
